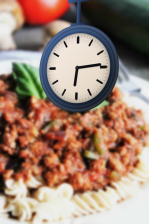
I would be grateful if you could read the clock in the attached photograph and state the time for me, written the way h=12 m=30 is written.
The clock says h=6 m=14
